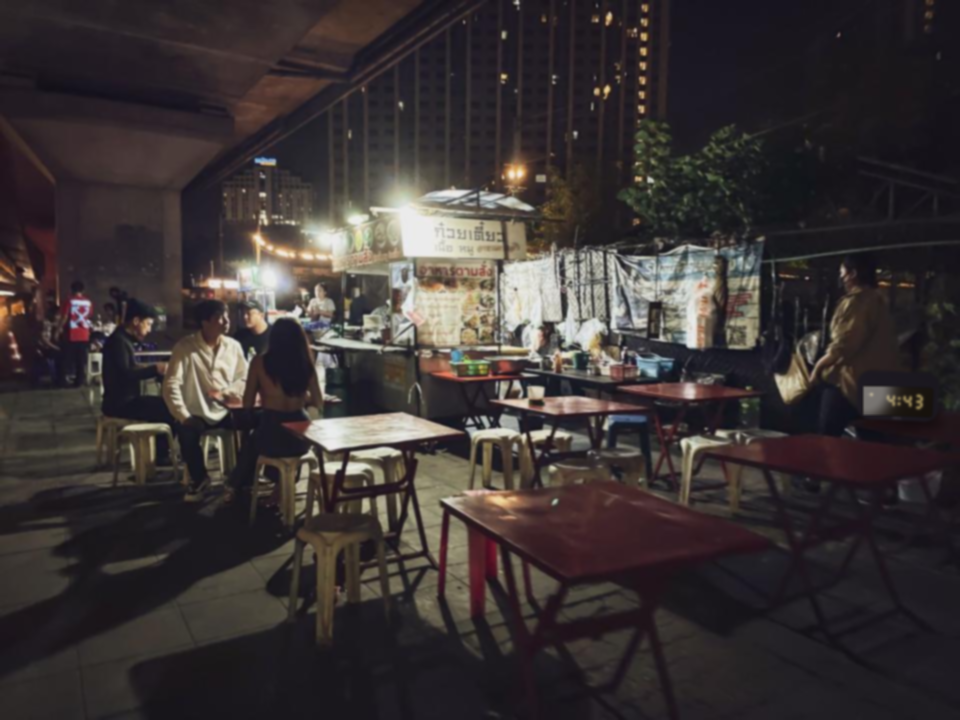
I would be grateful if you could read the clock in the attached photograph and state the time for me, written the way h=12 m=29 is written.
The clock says h=4 m=43
